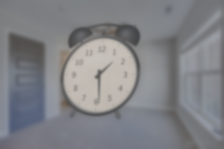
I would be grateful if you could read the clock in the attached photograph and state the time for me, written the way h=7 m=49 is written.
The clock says h=1 m=29
